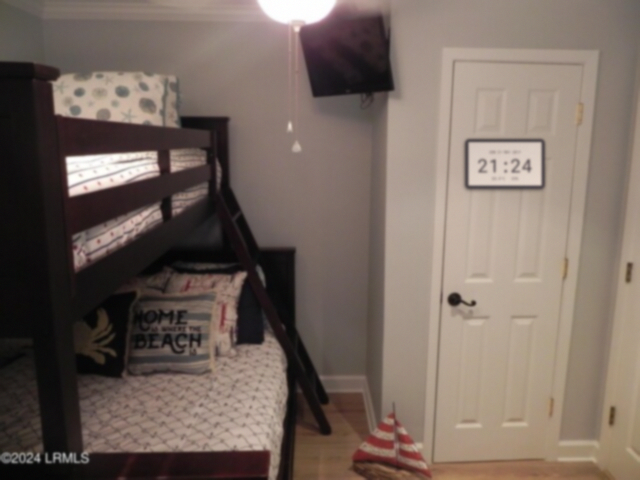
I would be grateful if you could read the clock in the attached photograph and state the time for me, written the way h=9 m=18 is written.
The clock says h=21 m=24
